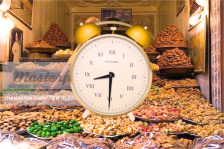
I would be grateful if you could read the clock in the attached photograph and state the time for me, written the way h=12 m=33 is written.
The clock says h=8 m=30
